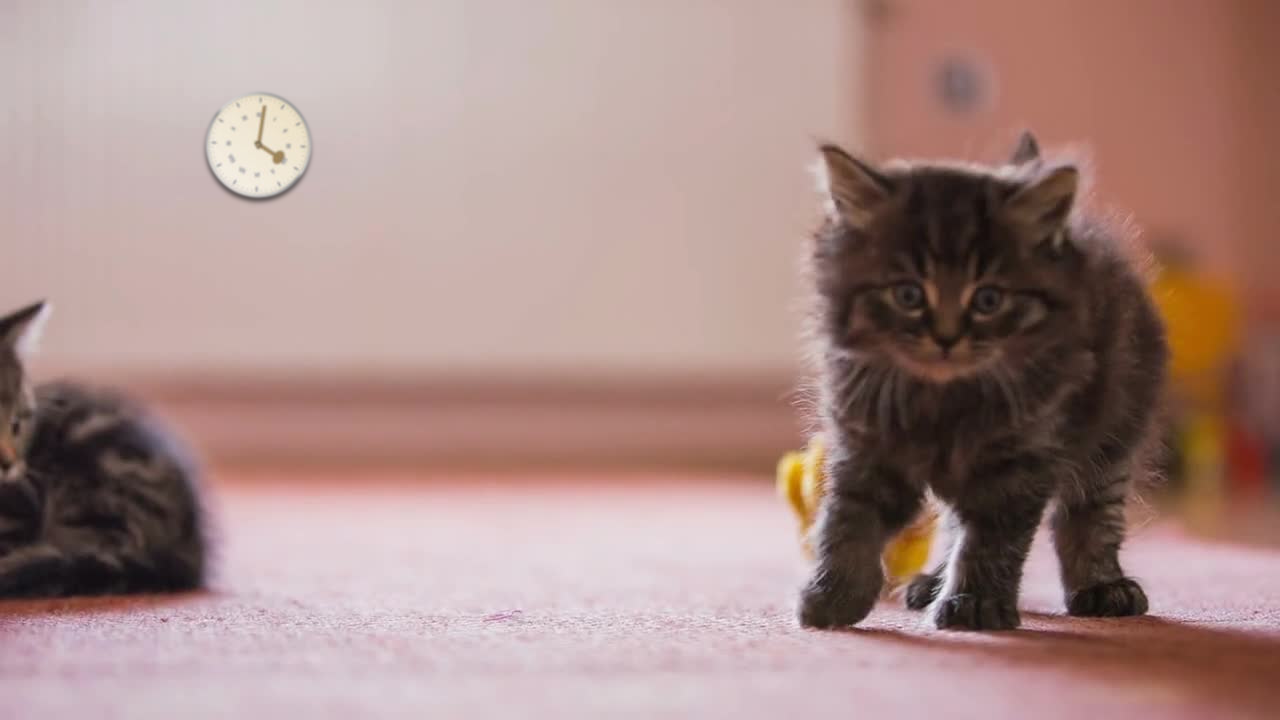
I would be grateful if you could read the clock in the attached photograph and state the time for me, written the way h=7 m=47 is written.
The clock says h=4 m=1
